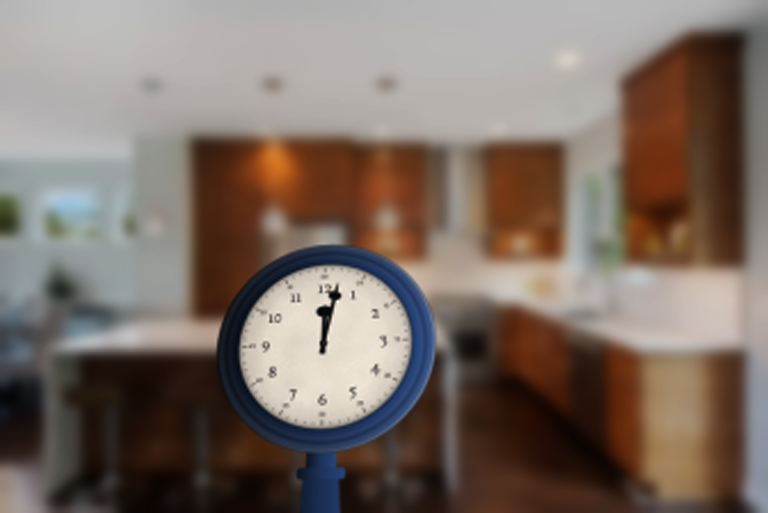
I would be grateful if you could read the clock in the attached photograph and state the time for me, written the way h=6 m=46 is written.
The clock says h=12 m=2
